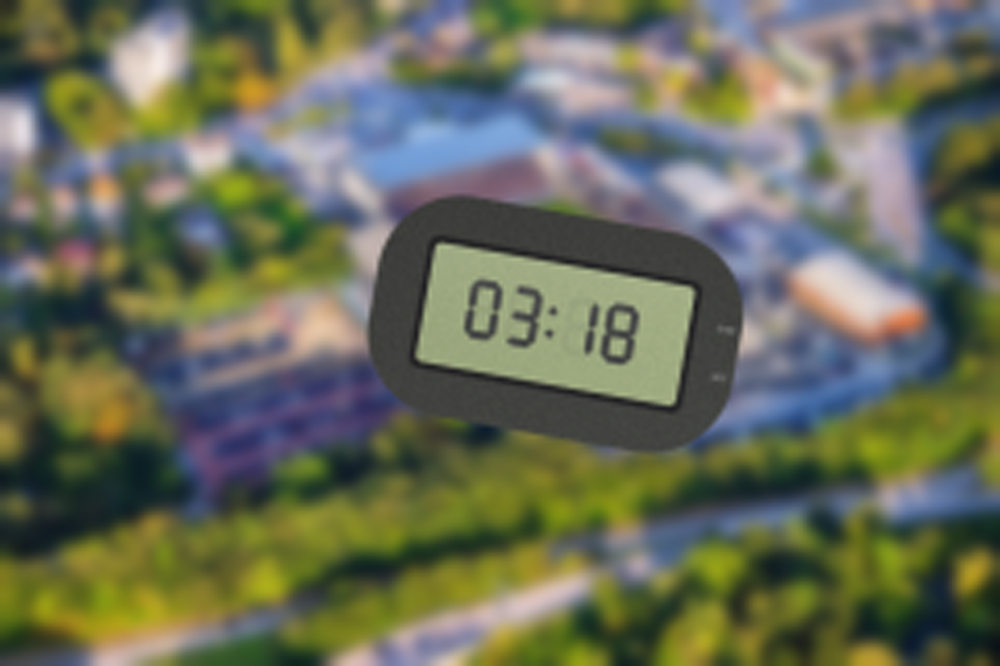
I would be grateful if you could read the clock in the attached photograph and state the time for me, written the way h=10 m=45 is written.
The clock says h=3 m=18
